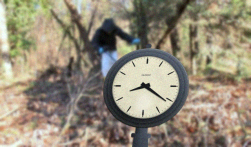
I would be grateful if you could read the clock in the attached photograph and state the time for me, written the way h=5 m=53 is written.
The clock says h=8 m=21
